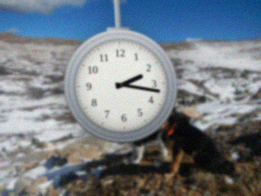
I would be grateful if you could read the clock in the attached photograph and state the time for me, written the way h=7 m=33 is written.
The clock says h=2 m=17
